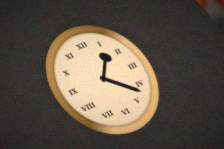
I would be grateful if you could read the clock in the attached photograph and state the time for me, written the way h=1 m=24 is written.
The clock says h=1 m=22
